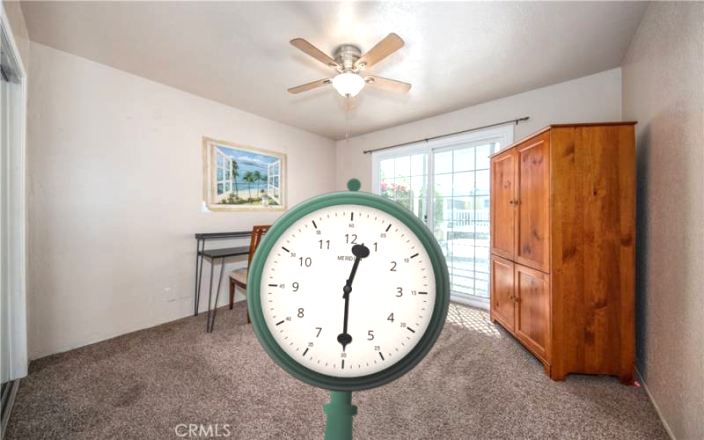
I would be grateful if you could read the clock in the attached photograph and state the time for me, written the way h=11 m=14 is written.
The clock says h=12 m=30
